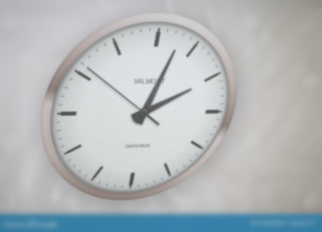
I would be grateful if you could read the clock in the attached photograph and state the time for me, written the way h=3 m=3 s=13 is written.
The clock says h=2 m=2 s=51
